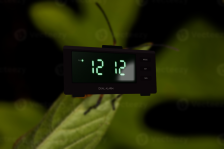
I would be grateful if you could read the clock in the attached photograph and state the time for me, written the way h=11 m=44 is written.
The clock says h=12 m=12
